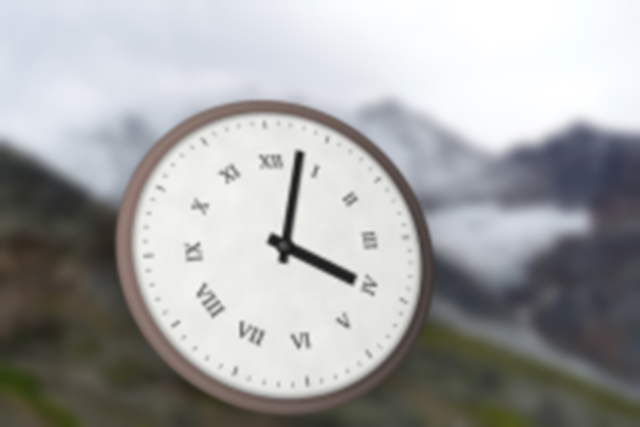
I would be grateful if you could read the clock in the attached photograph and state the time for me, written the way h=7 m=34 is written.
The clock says h=4 m=3
